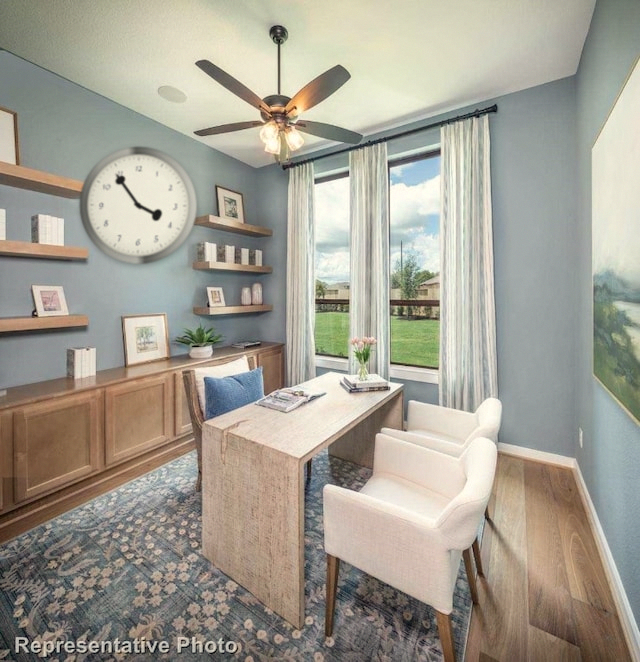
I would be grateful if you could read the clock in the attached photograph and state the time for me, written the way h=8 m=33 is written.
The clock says h=3 m=54
